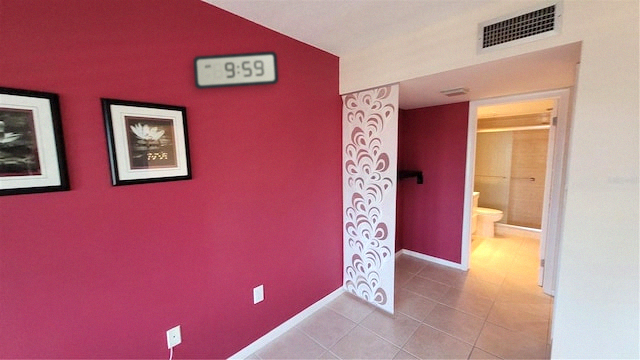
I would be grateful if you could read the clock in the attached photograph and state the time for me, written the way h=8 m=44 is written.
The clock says h=9 m=59
